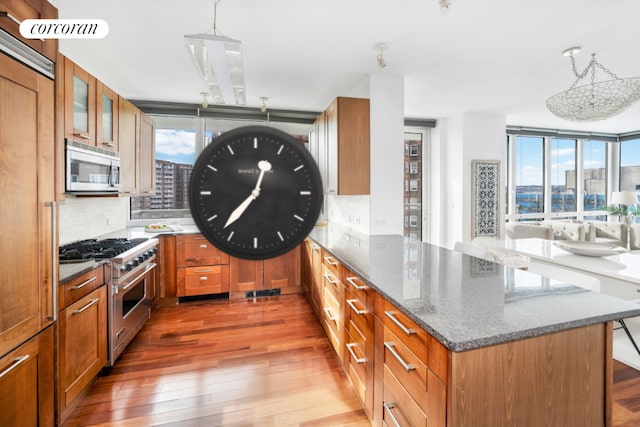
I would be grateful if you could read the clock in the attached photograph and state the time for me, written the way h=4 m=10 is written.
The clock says h=12 m=37
